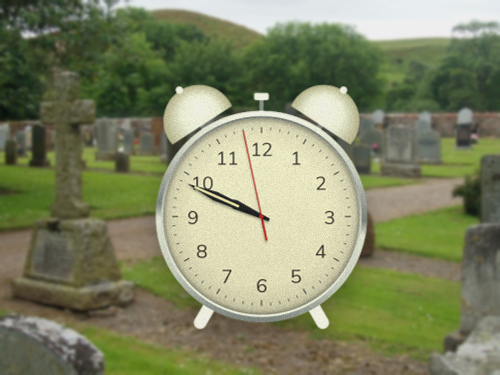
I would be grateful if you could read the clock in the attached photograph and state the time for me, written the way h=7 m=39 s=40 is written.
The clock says h=9 m=48 s=58
